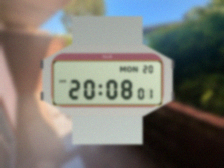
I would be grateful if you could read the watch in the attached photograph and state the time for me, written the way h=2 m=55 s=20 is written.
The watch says h=20 m=8 s=1
